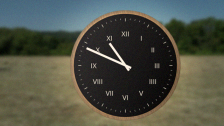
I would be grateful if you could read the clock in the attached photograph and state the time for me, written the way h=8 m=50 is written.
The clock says h=10 m=49
